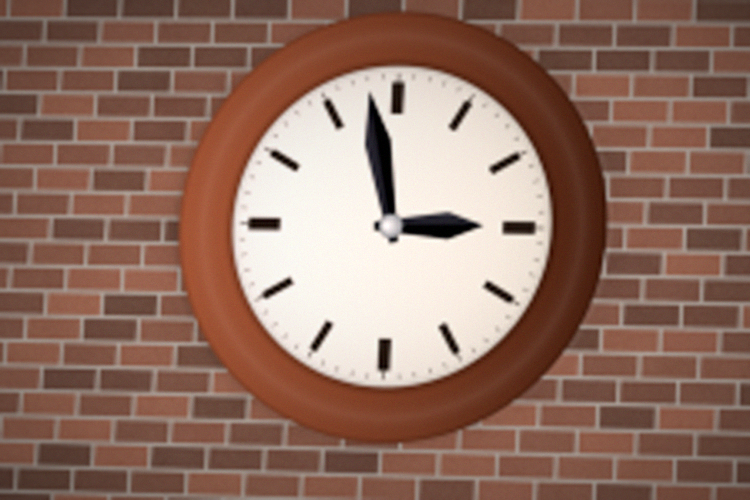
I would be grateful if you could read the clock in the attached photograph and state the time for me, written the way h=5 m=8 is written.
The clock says h=2 m=58
